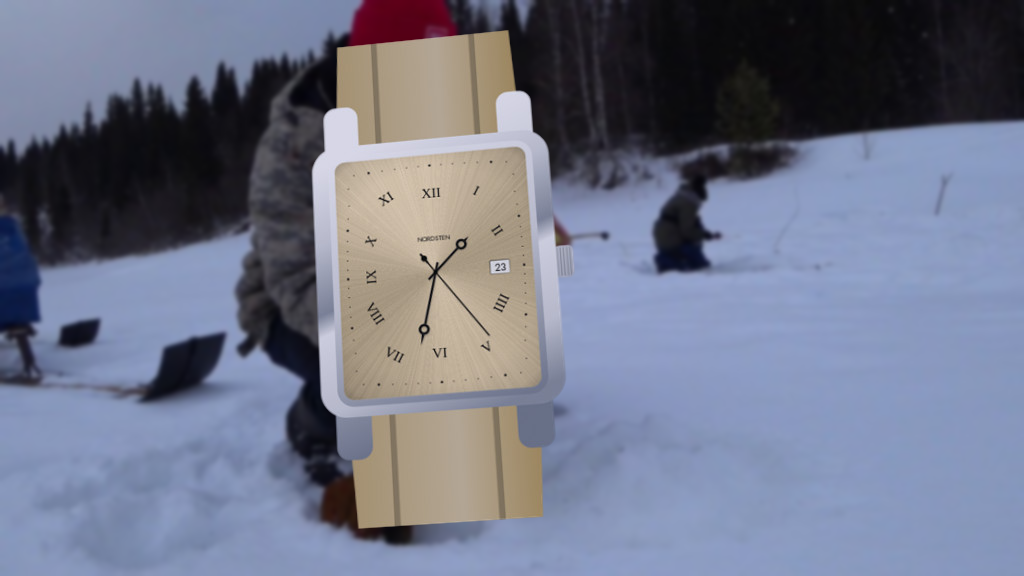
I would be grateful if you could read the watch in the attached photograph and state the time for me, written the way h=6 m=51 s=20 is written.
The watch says h=1 m=32 s=24
